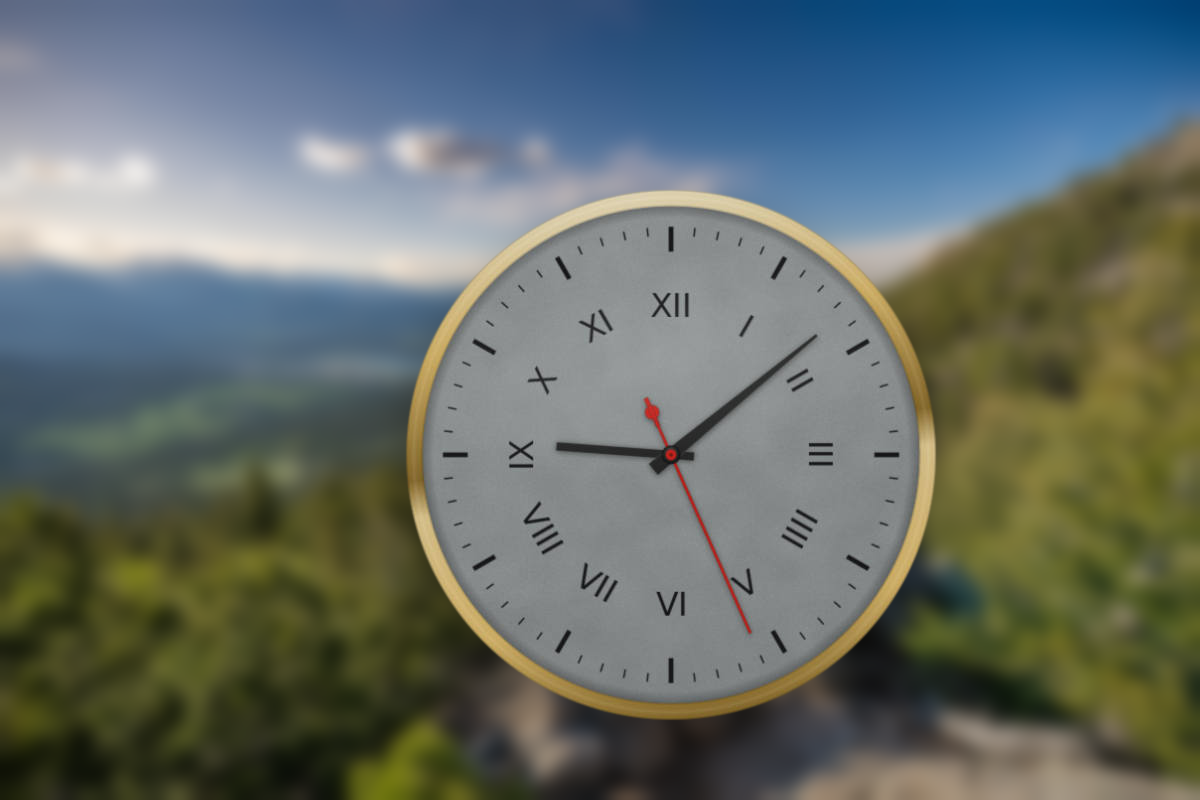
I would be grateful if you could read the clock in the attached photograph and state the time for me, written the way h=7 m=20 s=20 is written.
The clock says h=9 m=8 s=26
